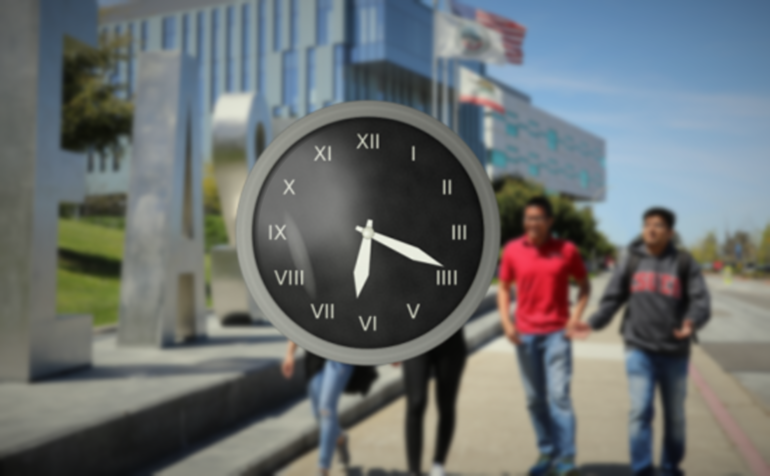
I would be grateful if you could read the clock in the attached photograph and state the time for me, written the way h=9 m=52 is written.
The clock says h=6 m=19
